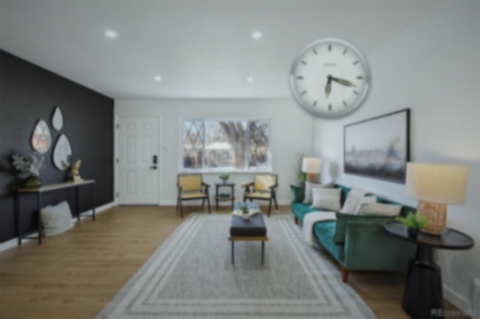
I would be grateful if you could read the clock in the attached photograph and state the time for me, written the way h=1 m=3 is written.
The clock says h=6 m=18
